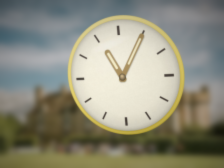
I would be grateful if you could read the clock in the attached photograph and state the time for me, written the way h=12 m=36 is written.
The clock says h=11 m=5
